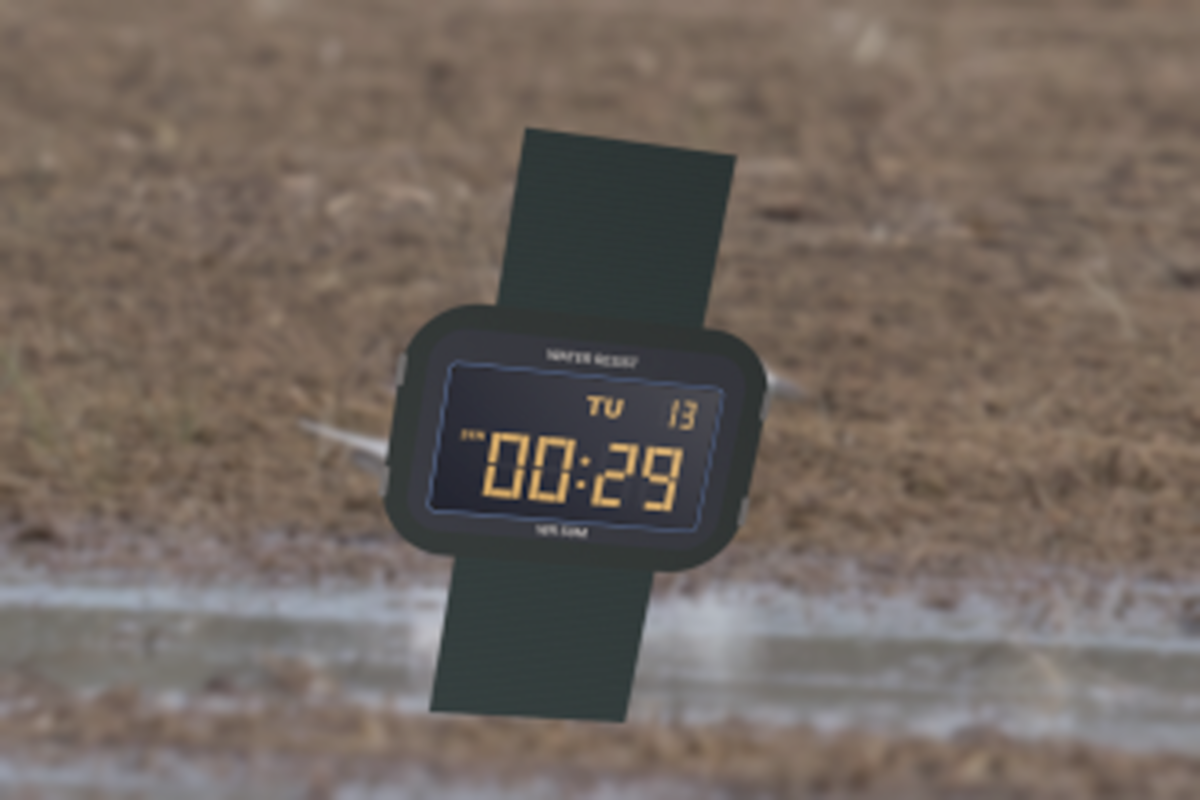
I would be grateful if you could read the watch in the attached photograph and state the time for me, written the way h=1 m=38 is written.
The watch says h=0 m=29
